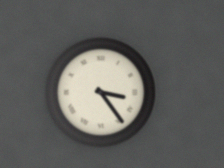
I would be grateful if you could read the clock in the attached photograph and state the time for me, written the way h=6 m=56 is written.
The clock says h=3 m=24
